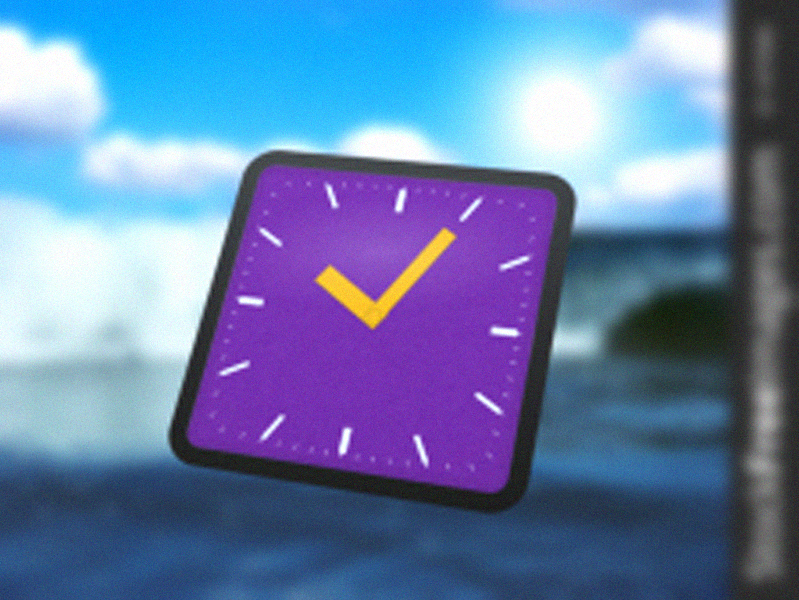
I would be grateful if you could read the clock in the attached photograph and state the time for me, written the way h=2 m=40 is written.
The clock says h=10 m=5
